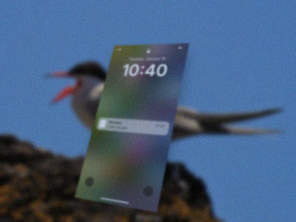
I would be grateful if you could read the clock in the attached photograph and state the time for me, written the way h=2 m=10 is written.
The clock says h=10 m=40
